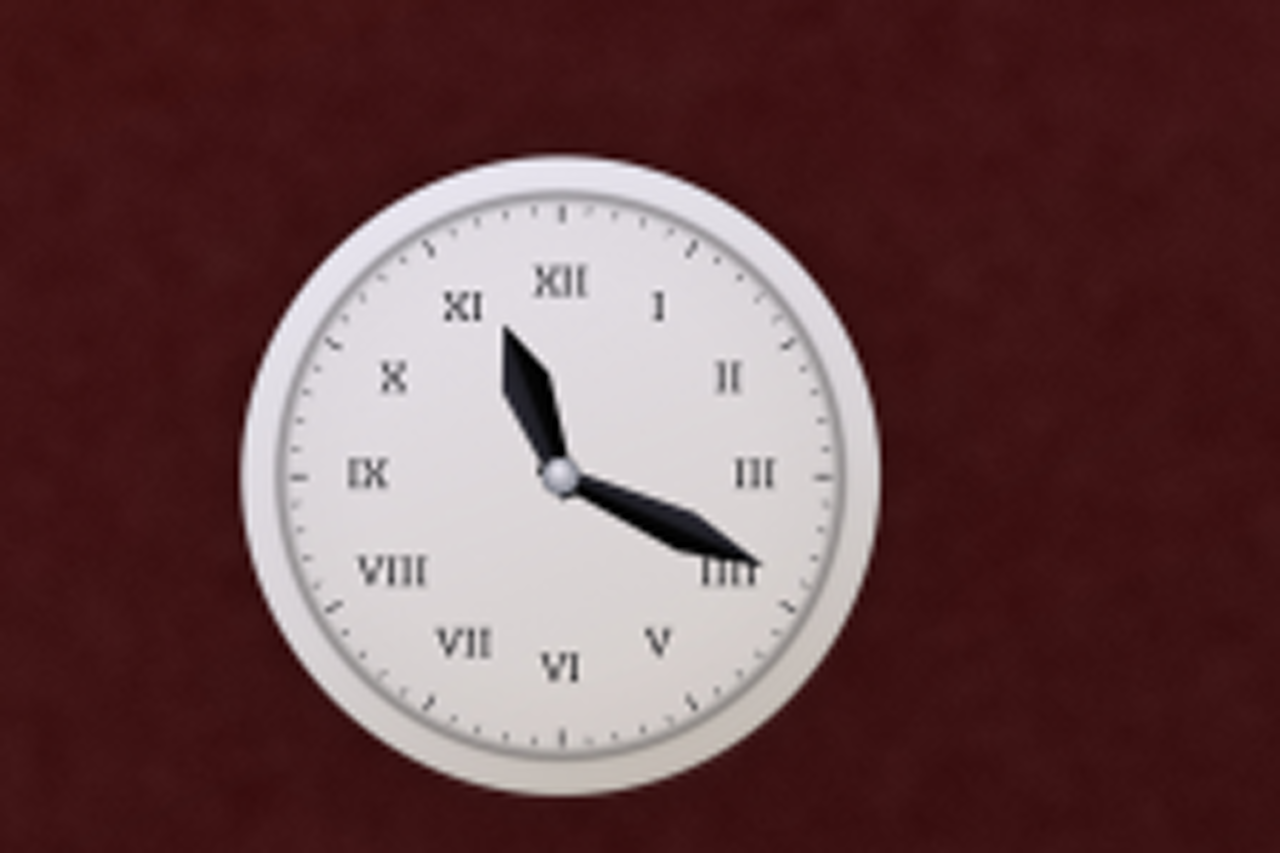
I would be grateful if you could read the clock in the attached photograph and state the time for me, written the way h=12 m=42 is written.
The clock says h=11 m=19
